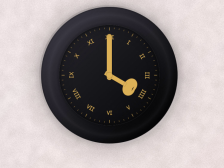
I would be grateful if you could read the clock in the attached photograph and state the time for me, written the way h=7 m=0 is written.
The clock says h=4 m=0
